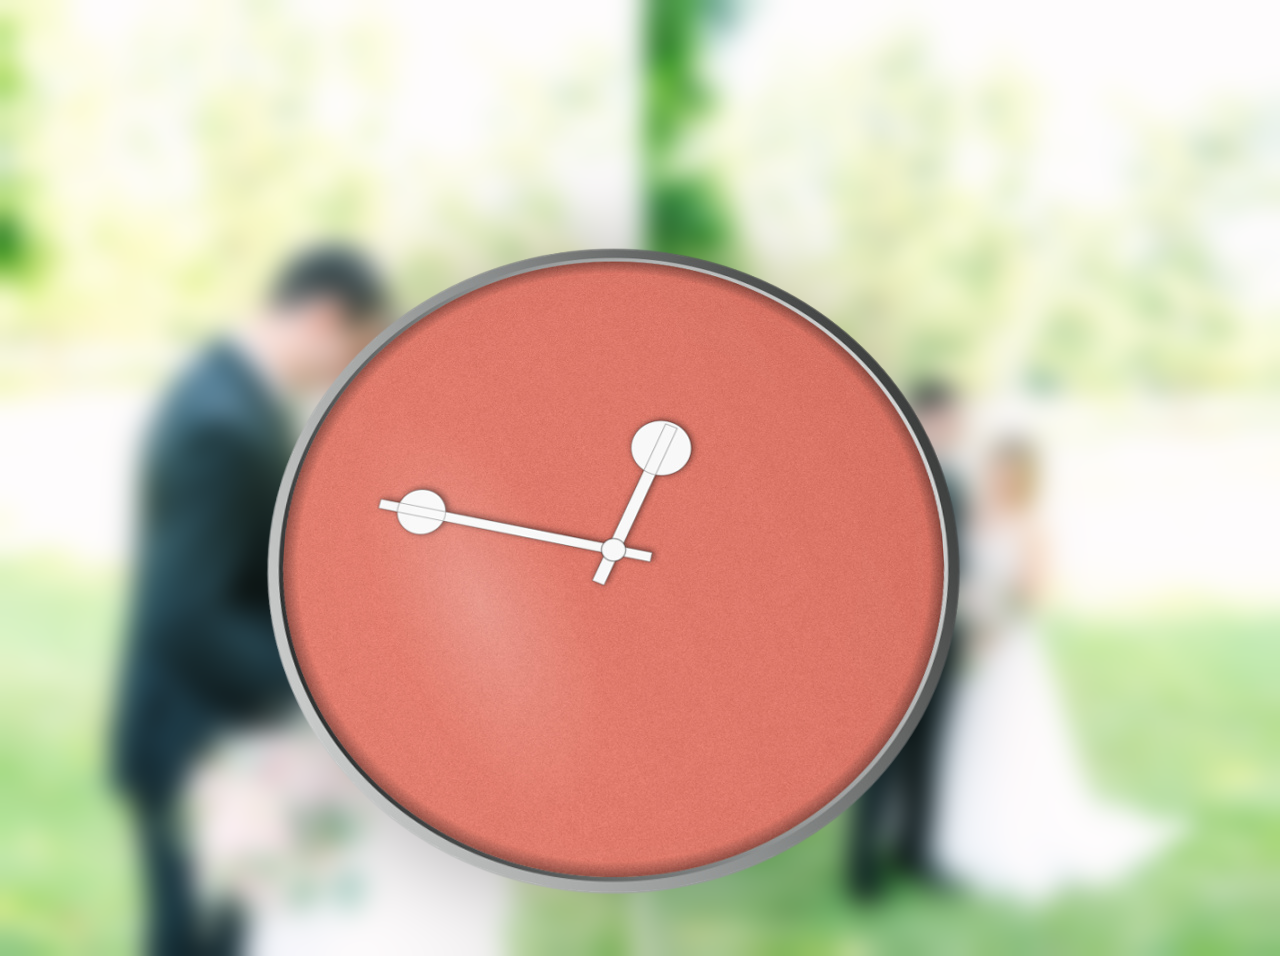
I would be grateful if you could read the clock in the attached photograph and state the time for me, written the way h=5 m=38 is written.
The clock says h=12 m=47
